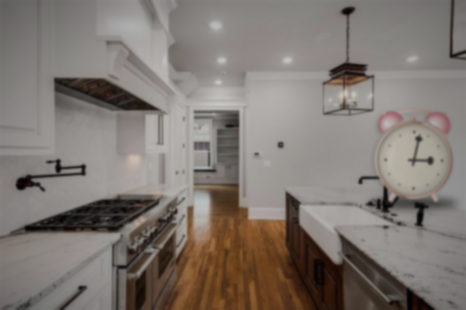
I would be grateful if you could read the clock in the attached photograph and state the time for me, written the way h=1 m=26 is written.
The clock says h=3 m=2
